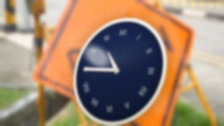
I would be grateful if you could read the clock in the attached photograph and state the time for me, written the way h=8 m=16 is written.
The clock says h=10 m=45
